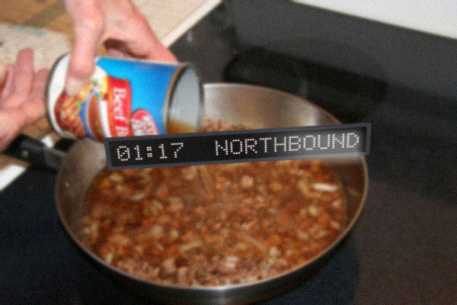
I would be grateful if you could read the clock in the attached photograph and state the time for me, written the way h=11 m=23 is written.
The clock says h=1 m=17
